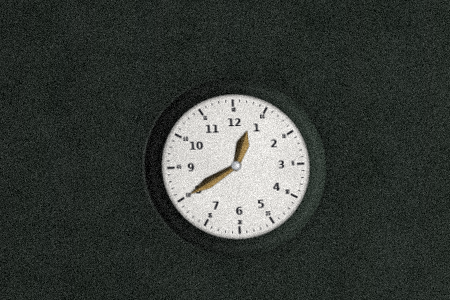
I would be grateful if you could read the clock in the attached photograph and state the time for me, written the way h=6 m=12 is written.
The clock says h=12 m=40
